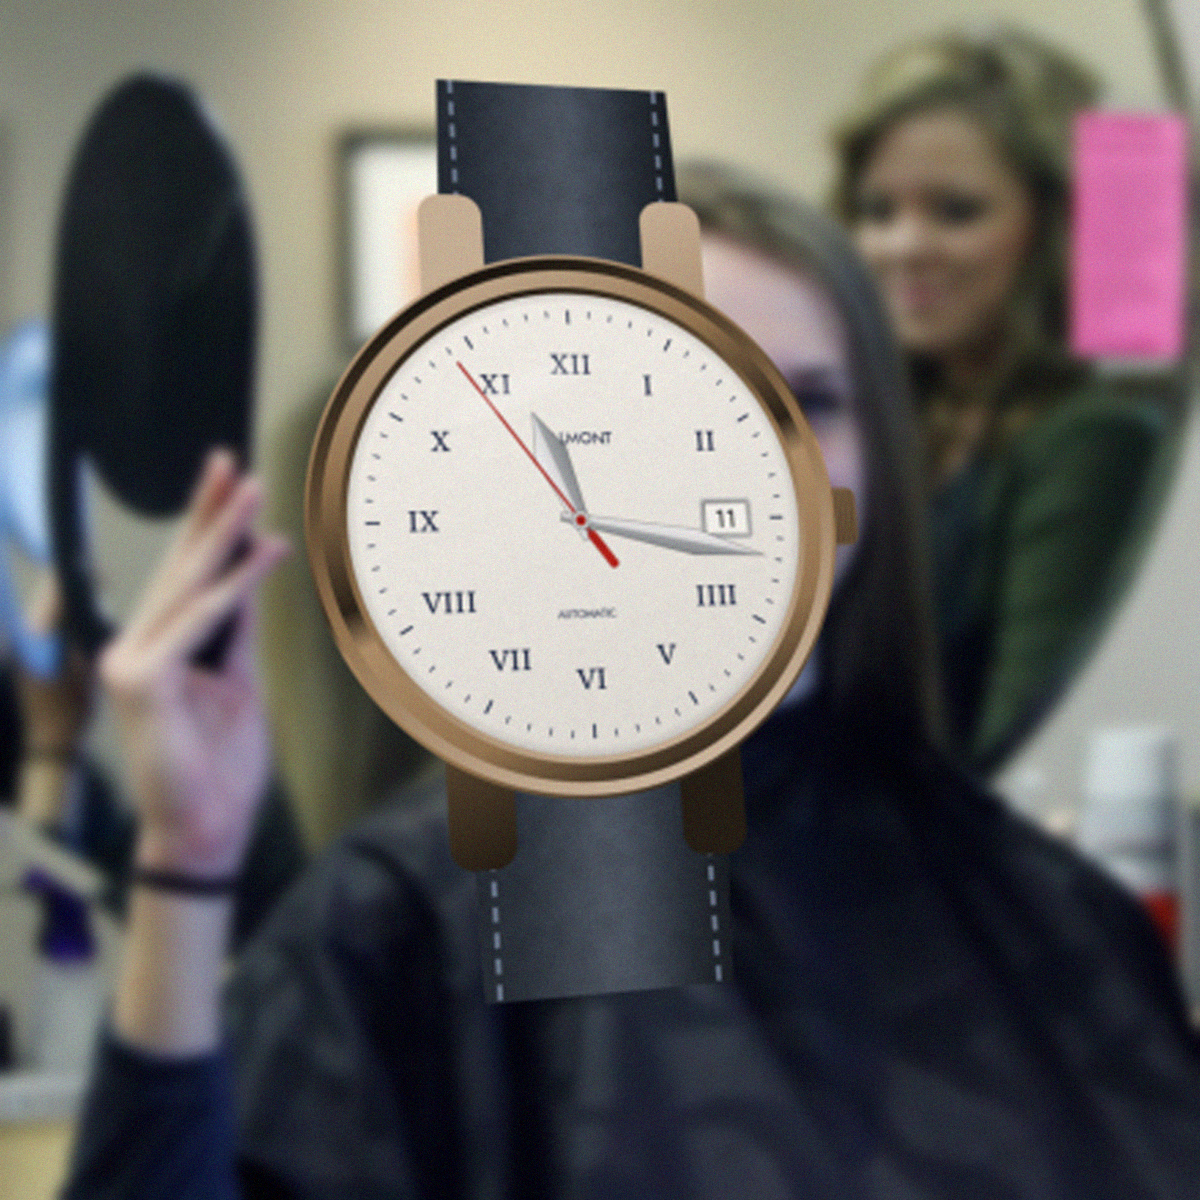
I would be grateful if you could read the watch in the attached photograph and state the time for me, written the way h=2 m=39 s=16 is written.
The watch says h=11 m=16 s=54
